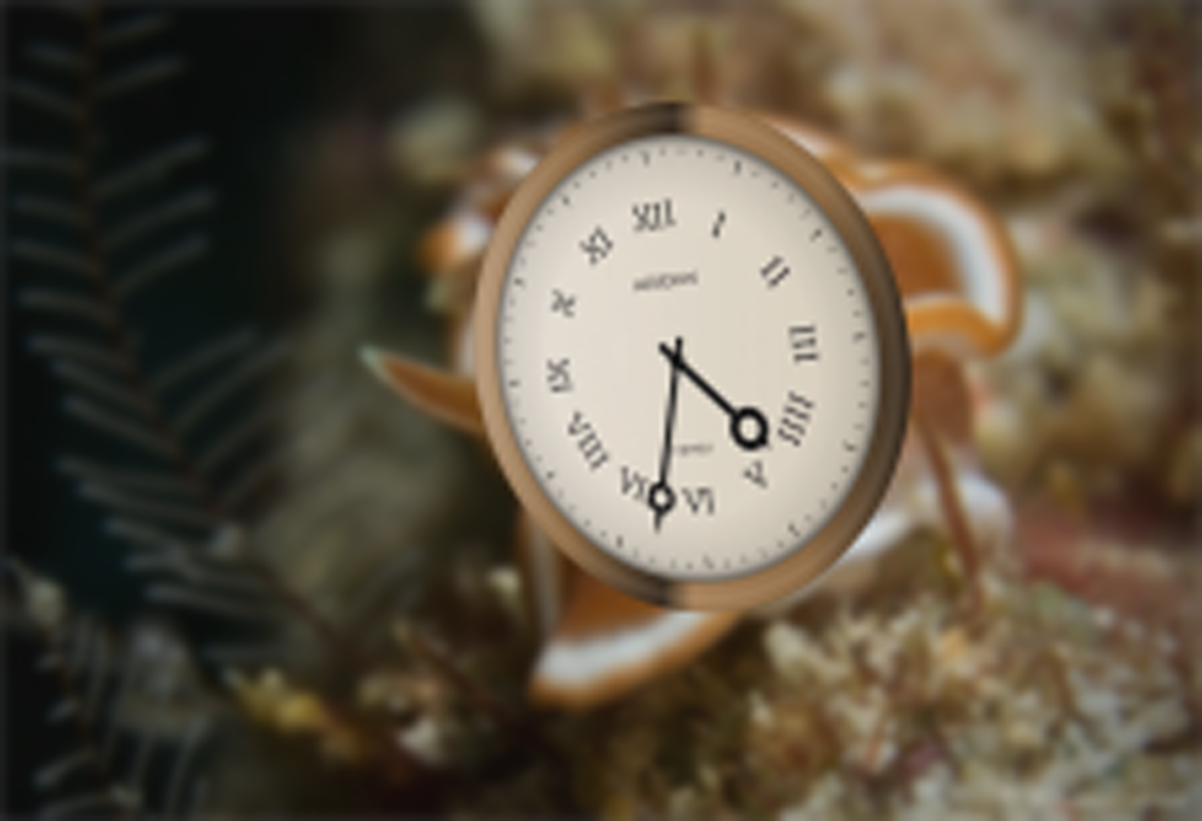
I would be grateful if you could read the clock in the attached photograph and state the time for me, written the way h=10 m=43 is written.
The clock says h=4 m=33
